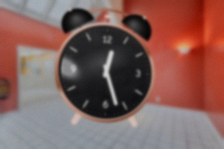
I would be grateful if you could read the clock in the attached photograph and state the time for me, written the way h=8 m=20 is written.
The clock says h=12 m=27
